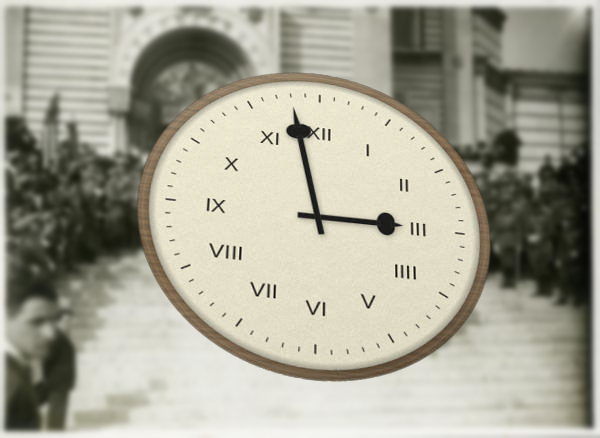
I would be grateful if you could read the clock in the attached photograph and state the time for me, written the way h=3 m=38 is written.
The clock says h=2 m=58
